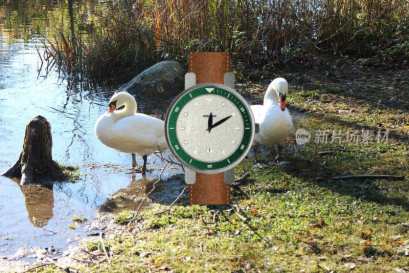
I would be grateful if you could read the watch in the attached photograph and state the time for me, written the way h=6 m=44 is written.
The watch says h=12 m=10
